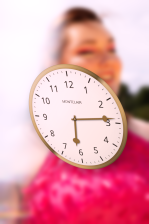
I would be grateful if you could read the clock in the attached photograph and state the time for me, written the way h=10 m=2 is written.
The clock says h=6 m=14
